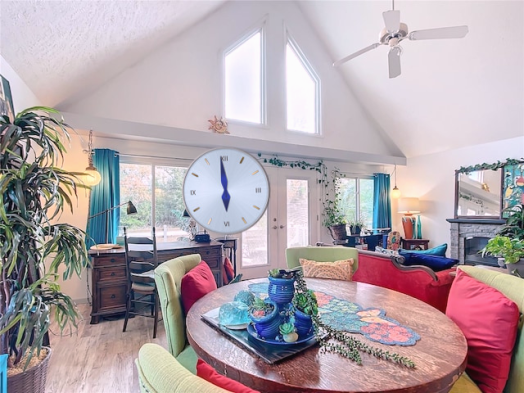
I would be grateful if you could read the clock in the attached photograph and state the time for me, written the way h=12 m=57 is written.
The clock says h=5 m=59
